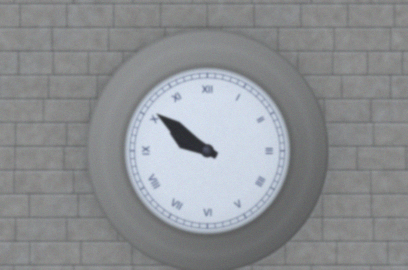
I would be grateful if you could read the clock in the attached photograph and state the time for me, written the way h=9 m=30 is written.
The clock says h=9 m=51
